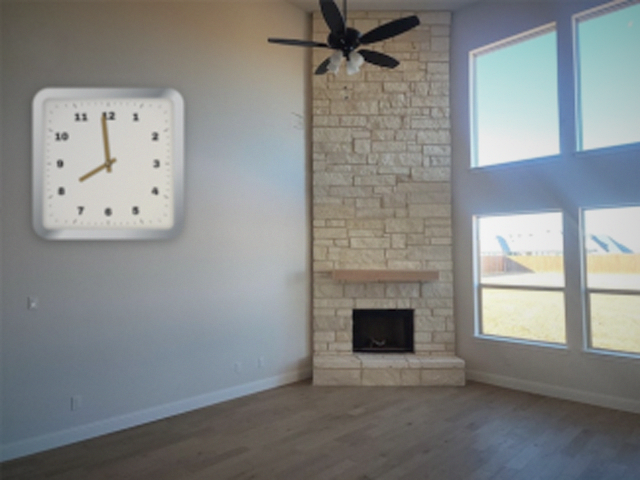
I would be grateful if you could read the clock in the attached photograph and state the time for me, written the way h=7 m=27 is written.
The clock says h=7 m=59
